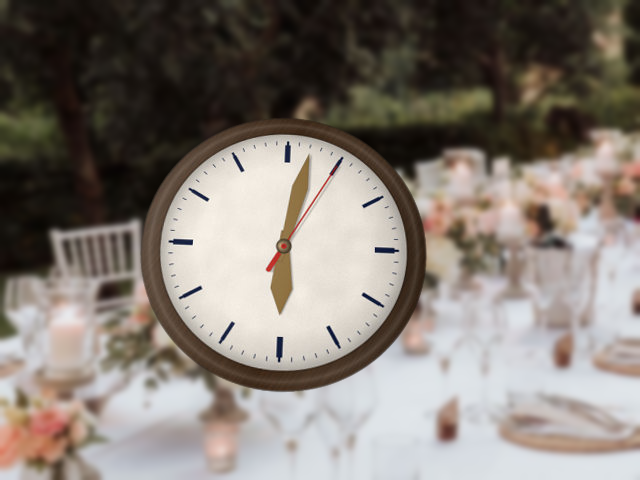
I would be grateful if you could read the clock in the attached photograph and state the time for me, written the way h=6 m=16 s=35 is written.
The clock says h=6 m=2 s=5
